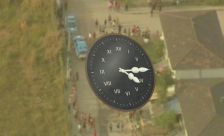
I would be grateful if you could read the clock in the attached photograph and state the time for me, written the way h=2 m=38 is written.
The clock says h=4 m=15
